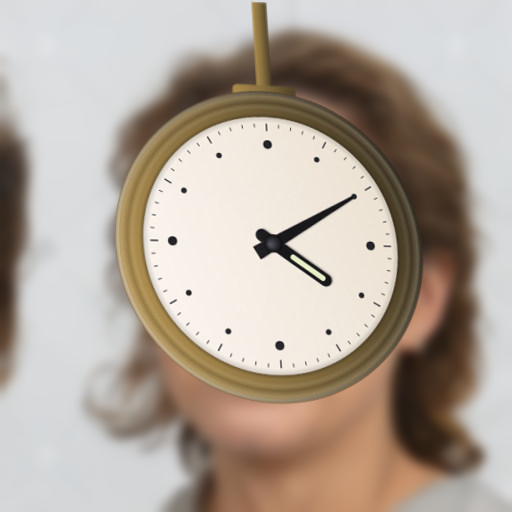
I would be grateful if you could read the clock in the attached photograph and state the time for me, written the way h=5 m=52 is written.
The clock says h=4 m=10
